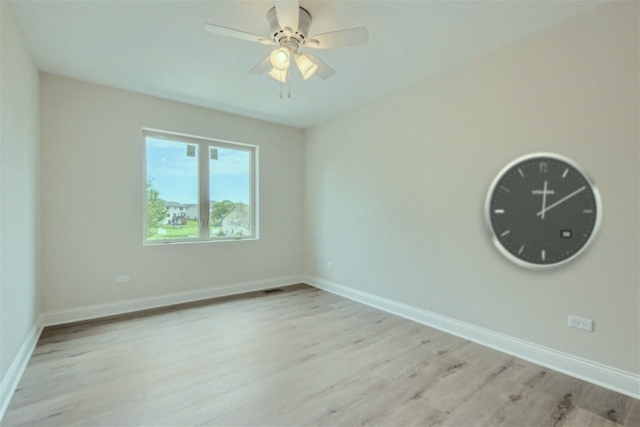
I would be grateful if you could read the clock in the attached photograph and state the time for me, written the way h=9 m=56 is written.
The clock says h=12 m=10
